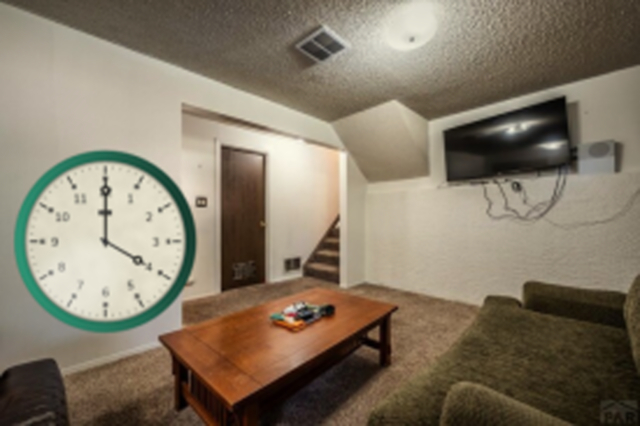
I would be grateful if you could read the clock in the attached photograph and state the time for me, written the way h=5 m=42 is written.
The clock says h=4 m=0
